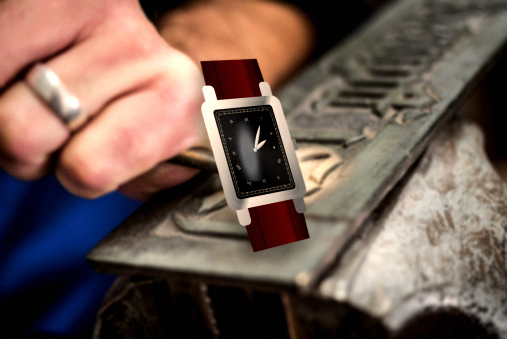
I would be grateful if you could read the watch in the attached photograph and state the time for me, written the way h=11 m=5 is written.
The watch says h=2 m=5
